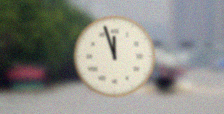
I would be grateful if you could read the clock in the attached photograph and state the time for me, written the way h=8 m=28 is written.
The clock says h=11 m=57
